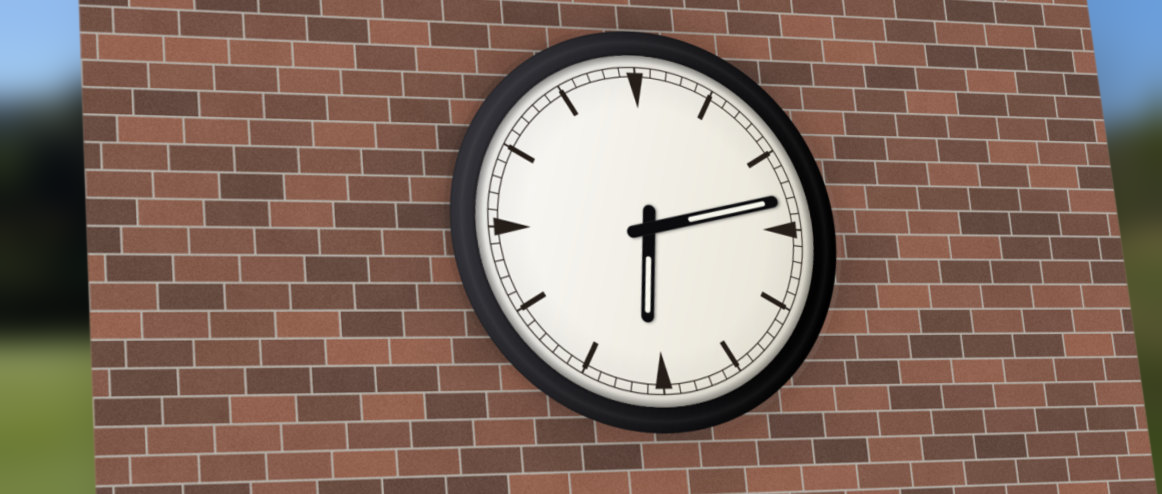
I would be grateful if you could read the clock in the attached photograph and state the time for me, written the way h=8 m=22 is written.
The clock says h=6 m=13
